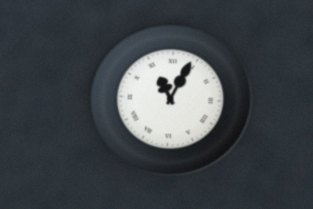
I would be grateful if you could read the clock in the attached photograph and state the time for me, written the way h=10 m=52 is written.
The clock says h=11 m=4
